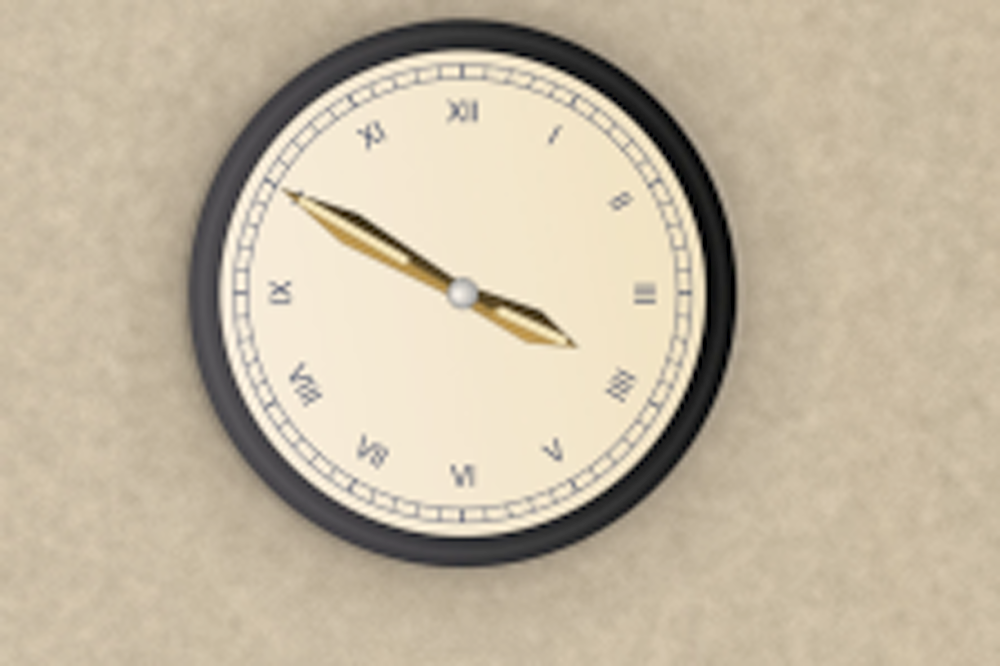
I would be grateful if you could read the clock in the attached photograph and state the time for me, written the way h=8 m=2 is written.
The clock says h=3 m=50
